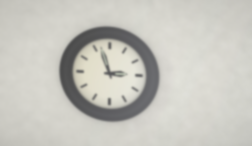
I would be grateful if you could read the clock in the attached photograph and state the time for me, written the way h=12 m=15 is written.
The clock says h=2 m=57
